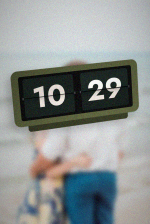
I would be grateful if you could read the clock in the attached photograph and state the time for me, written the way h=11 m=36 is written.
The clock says h=10 m=29
